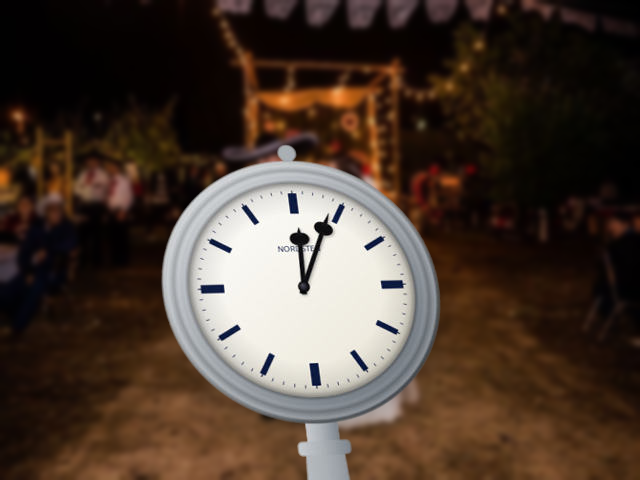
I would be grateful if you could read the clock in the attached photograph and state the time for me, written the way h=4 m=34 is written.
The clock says h=12 m=4
